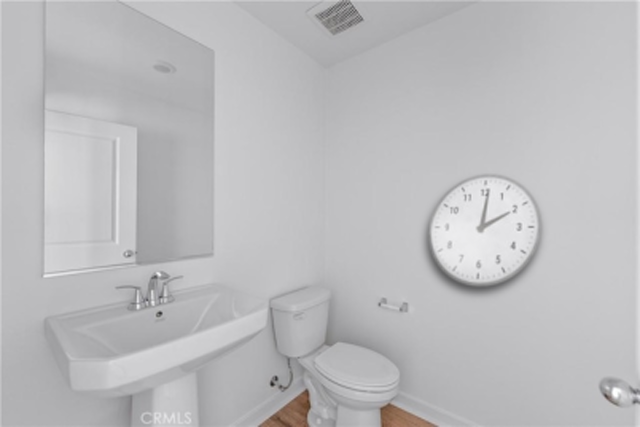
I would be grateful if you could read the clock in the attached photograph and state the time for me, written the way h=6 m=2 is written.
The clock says h=2 m=1
